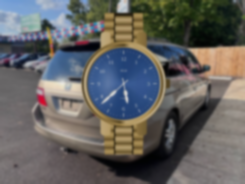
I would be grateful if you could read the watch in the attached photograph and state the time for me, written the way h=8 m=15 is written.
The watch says h=5 m=38
